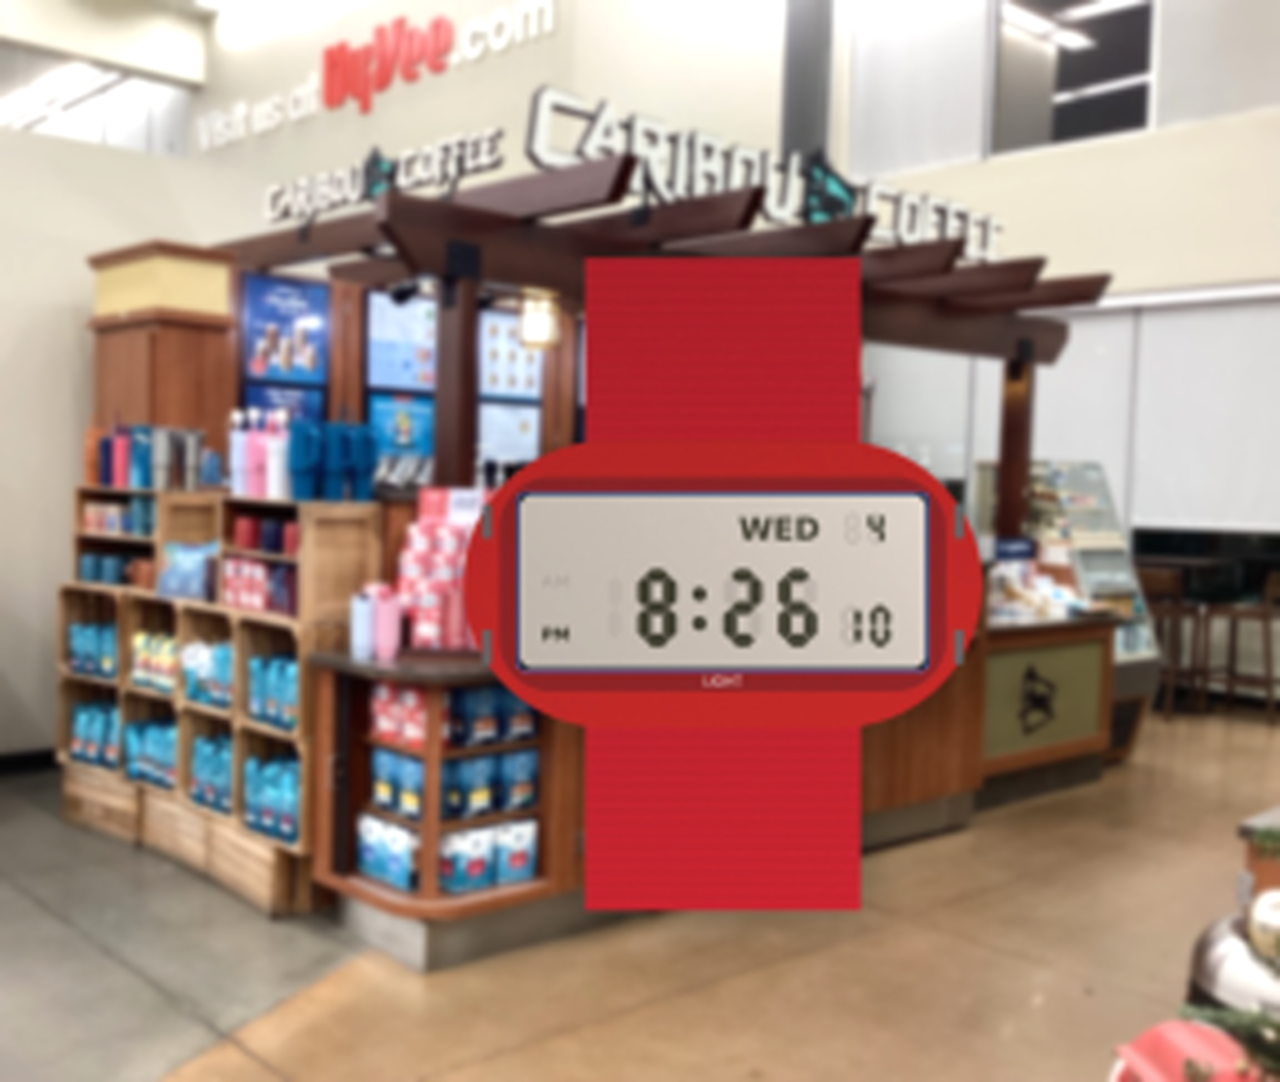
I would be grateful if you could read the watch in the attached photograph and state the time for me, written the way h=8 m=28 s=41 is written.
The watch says h=8 m=26 s=10
